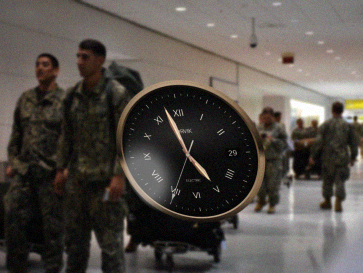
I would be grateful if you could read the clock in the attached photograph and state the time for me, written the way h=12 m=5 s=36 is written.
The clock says h=4 m=57 s=35
